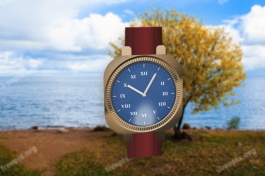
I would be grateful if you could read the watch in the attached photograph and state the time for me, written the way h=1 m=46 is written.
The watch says h=10 m=5
